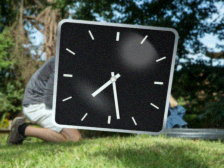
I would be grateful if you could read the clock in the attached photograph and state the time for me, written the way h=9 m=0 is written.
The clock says h=7 m=28
